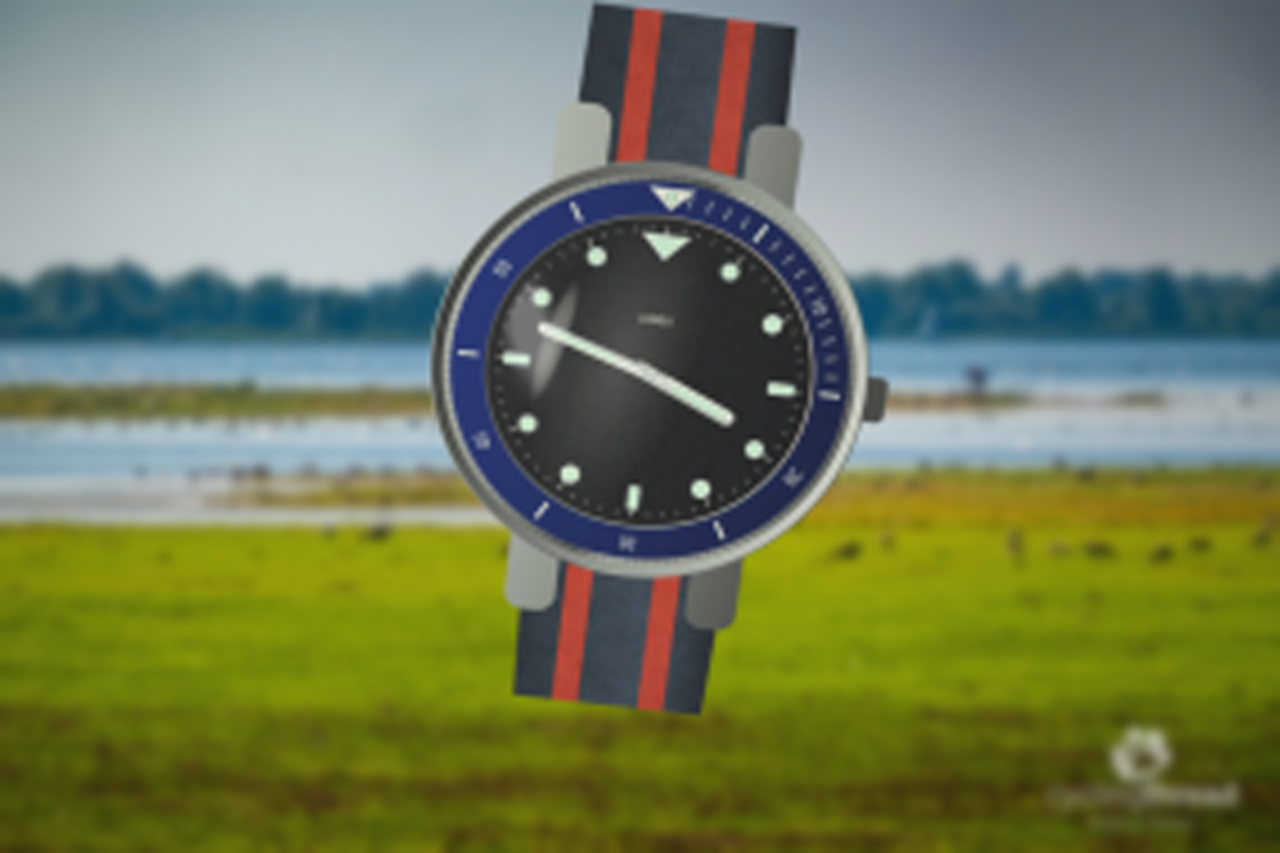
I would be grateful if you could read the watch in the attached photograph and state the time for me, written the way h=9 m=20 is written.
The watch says h=3 m=48
